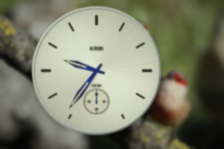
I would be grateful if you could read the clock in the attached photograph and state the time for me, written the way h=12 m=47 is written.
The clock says h=9 m=36
